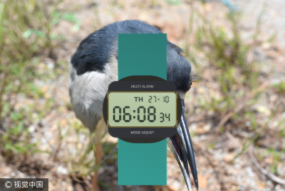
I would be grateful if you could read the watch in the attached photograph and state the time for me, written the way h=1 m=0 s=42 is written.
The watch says h=6 m=8 s=34
